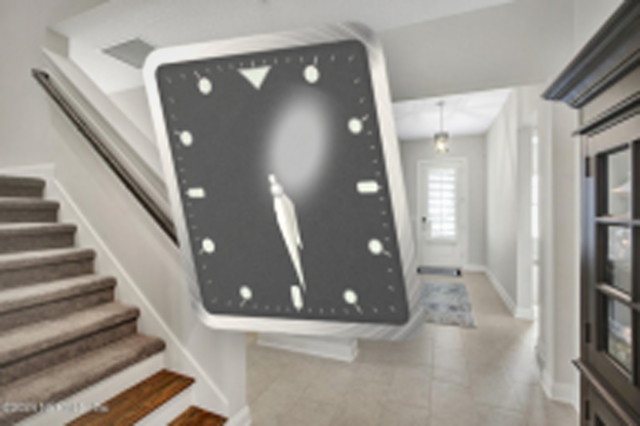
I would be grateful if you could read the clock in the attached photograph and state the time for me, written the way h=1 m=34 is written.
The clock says h=5 m=29
